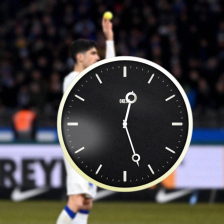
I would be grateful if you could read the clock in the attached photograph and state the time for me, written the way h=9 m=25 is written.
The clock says h=12 m=27
